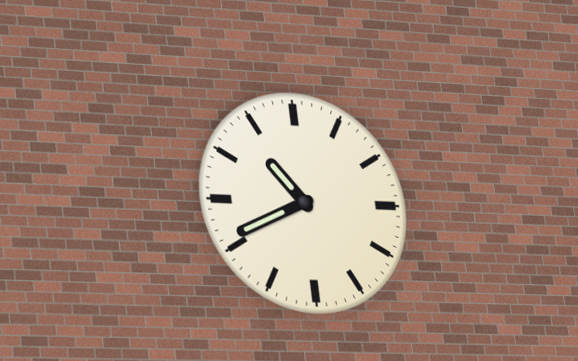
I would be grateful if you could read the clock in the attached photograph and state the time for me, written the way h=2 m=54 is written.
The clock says h=10 m=41
